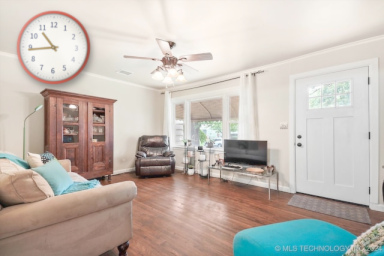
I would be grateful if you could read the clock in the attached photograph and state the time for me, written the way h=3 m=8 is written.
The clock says h=10 m=44
